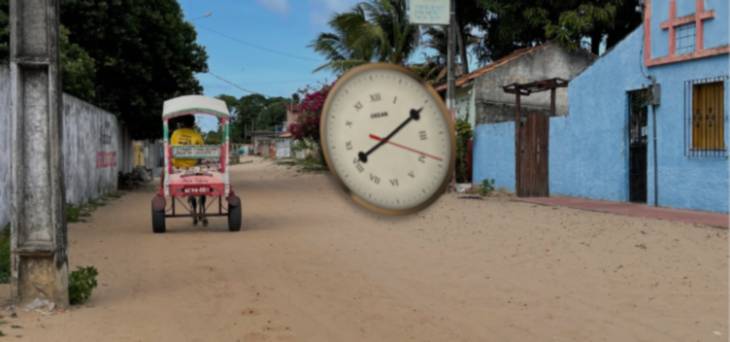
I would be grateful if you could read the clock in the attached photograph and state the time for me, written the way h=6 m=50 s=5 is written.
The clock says h=8 m=10 s=19
